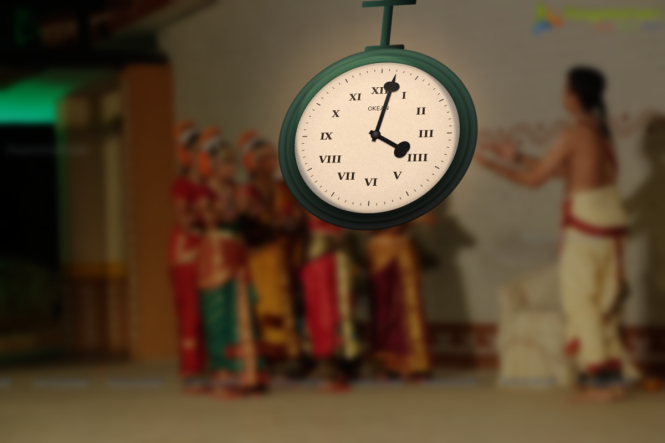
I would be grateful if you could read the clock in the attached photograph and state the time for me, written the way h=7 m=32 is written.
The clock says h=4 m=2
